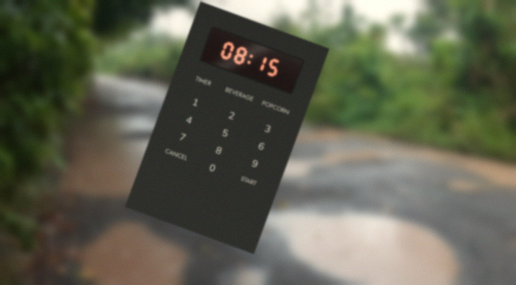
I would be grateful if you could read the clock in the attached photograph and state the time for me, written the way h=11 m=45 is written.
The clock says h=8 m=15
